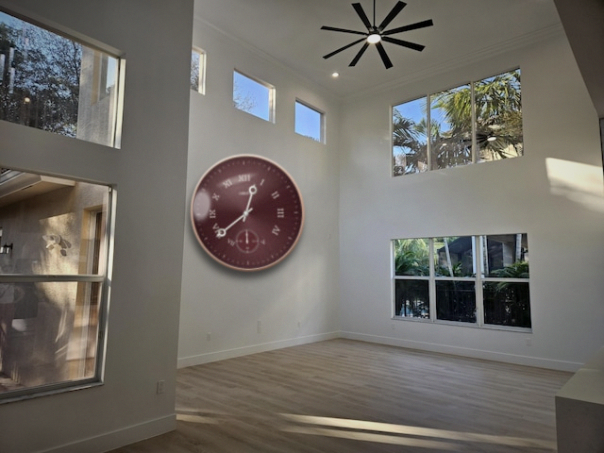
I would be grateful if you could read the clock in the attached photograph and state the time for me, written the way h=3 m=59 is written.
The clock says h=12 m=39
